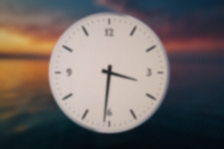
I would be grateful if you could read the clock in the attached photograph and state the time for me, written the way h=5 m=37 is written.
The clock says h=3 m=31
